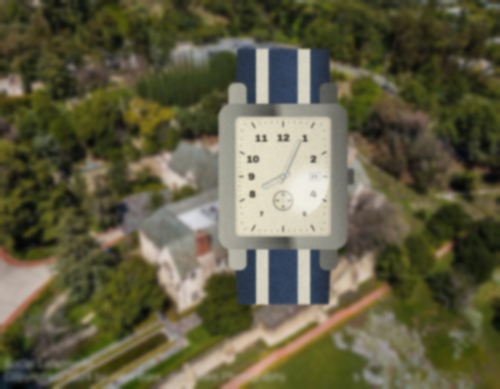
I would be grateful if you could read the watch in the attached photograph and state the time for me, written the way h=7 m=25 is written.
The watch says h=8 m=4
